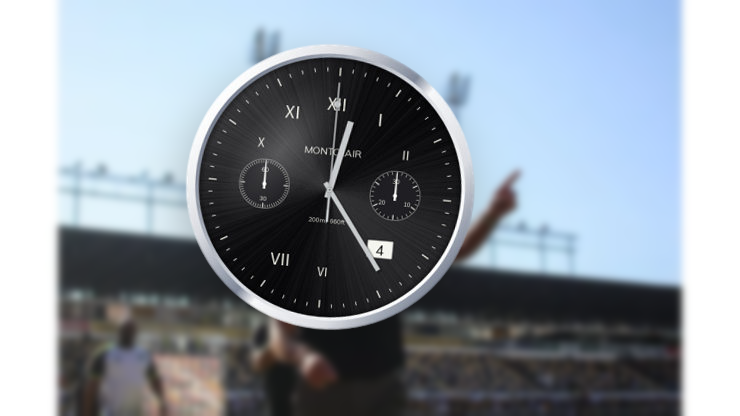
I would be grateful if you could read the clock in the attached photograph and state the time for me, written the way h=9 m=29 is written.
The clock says h=12 m=24
